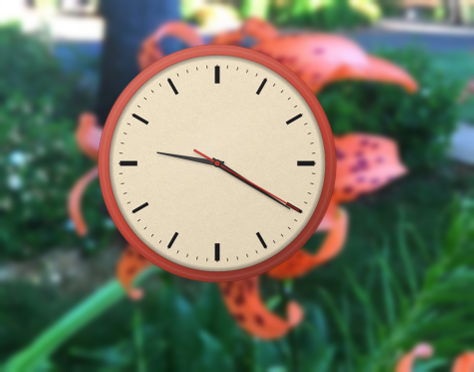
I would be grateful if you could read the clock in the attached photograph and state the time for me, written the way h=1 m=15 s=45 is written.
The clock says h=9 m=20 s=20
